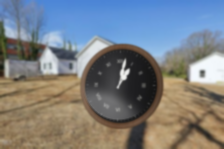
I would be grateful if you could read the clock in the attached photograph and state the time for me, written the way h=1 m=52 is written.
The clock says h=1 m=2
